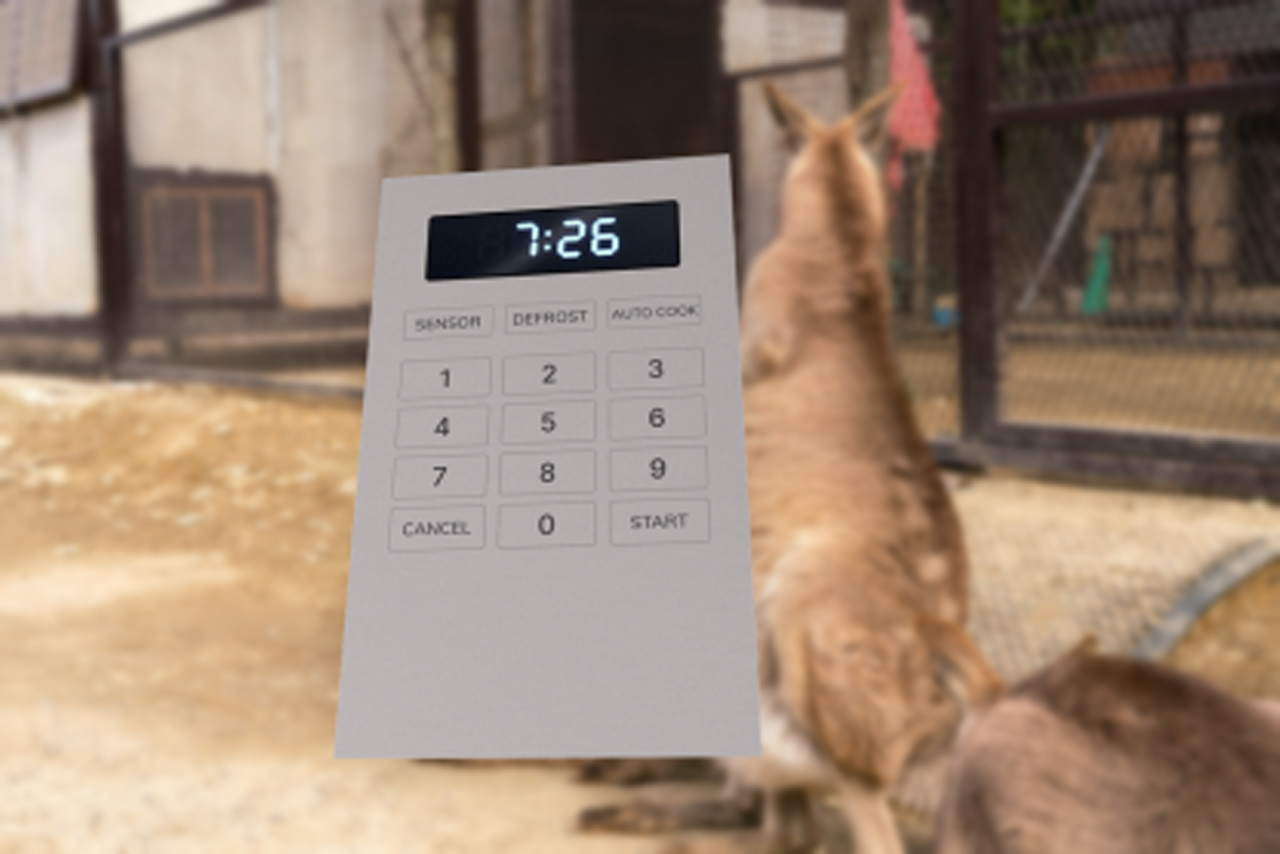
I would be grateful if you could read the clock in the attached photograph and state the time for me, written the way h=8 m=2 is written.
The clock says h=7 m=26
